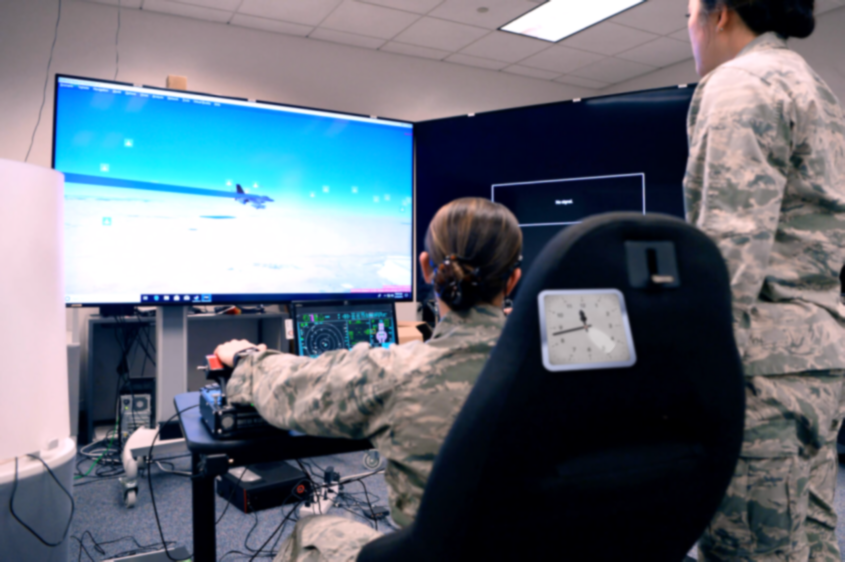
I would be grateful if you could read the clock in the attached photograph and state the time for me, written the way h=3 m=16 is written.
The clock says h=11 m=43
